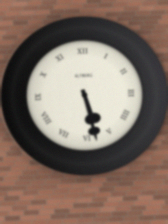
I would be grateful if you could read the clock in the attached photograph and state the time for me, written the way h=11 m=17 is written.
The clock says h=5 m=28
